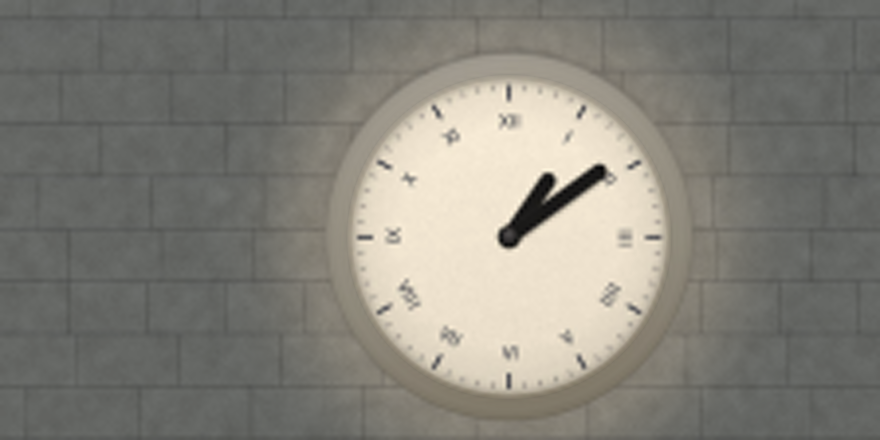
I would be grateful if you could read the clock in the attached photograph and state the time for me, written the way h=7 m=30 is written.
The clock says h=1 m=9
